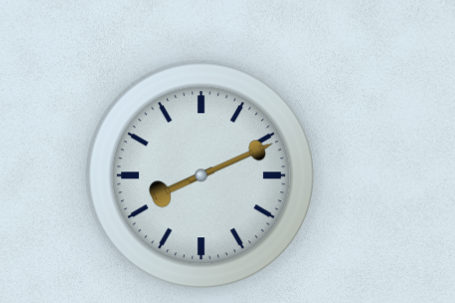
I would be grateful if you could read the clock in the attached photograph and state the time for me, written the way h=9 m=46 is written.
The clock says h=8 m=11
